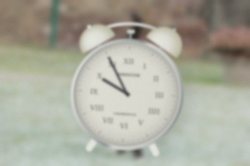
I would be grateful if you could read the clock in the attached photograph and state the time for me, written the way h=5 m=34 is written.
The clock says h=9 m=55
